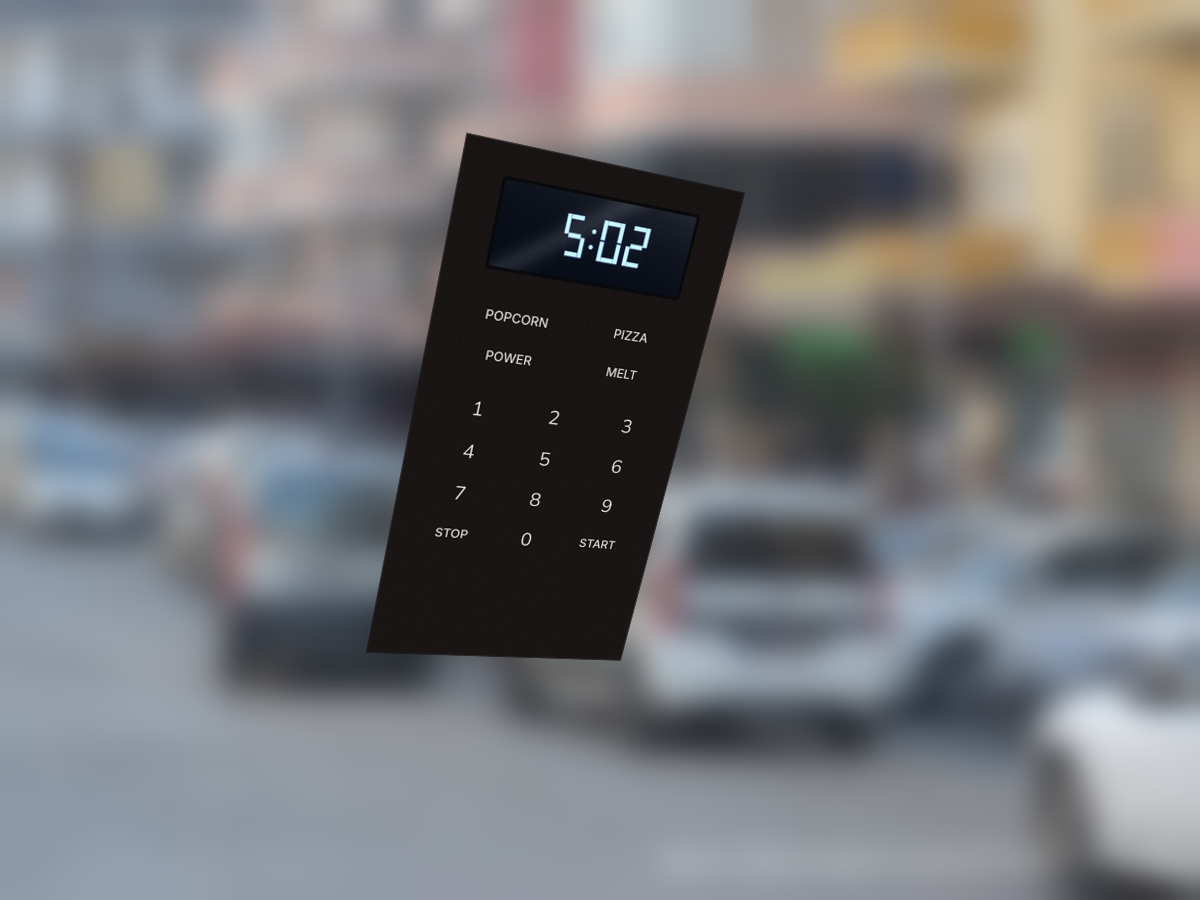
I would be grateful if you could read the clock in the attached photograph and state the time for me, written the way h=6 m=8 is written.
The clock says h=5 m=2
